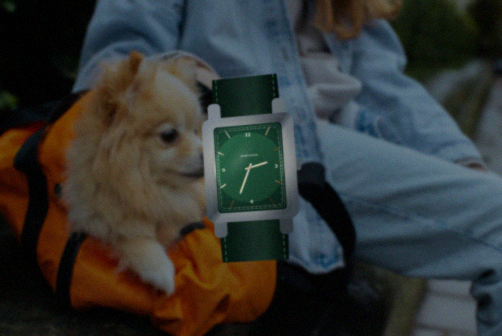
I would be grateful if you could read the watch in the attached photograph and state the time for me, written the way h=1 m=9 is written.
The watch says h=2 m=34
